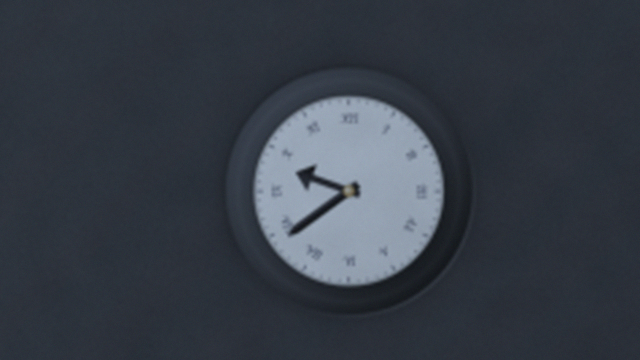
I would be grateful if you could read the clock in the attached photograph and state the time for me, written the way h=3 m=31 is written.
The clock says h=9 m=39
